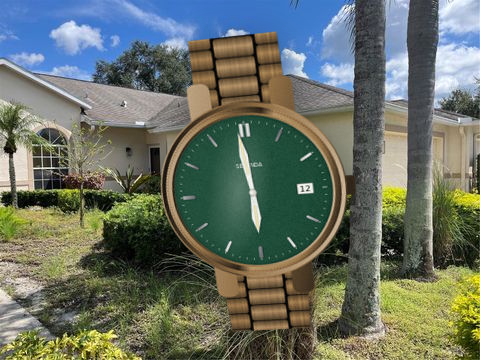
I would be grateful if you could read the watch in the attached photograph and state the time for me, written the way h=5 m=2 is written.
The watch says h=5 m=59
